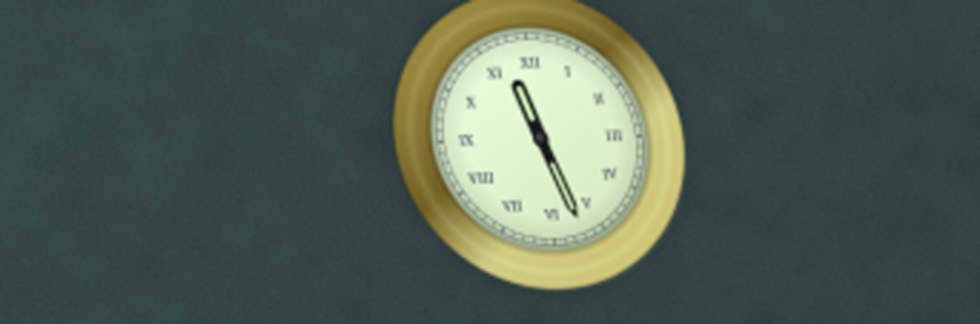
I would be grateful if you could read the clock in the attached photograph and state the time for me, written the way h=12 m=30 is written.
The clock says h=11 m=27
